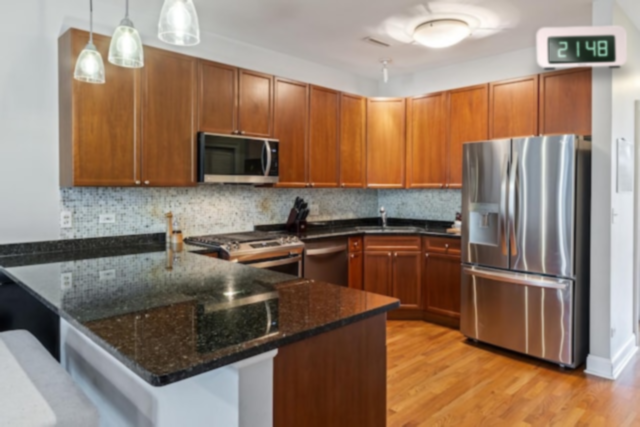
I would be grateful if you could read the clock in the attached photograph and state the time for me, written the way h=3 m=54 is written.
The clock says h=21 m=48
